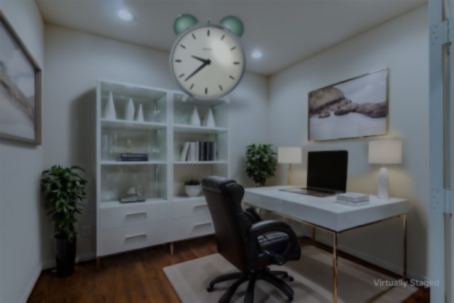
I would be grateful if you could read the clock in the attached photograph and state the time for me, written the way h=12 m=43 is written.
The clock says h=9 m=38
